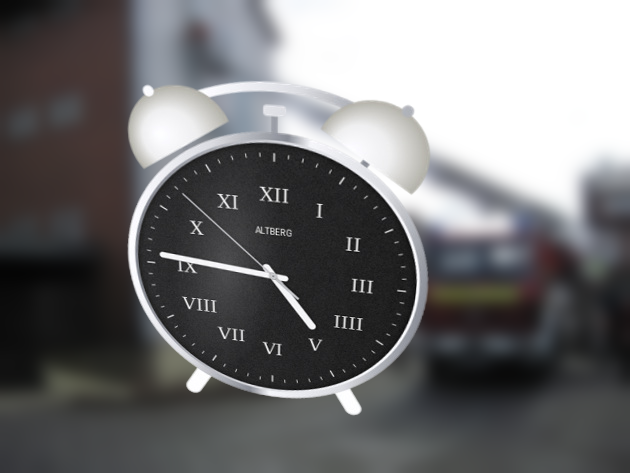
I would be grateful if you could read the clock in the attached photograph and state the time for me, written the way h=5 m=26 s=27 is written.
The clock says h=4 m=45 s=52
